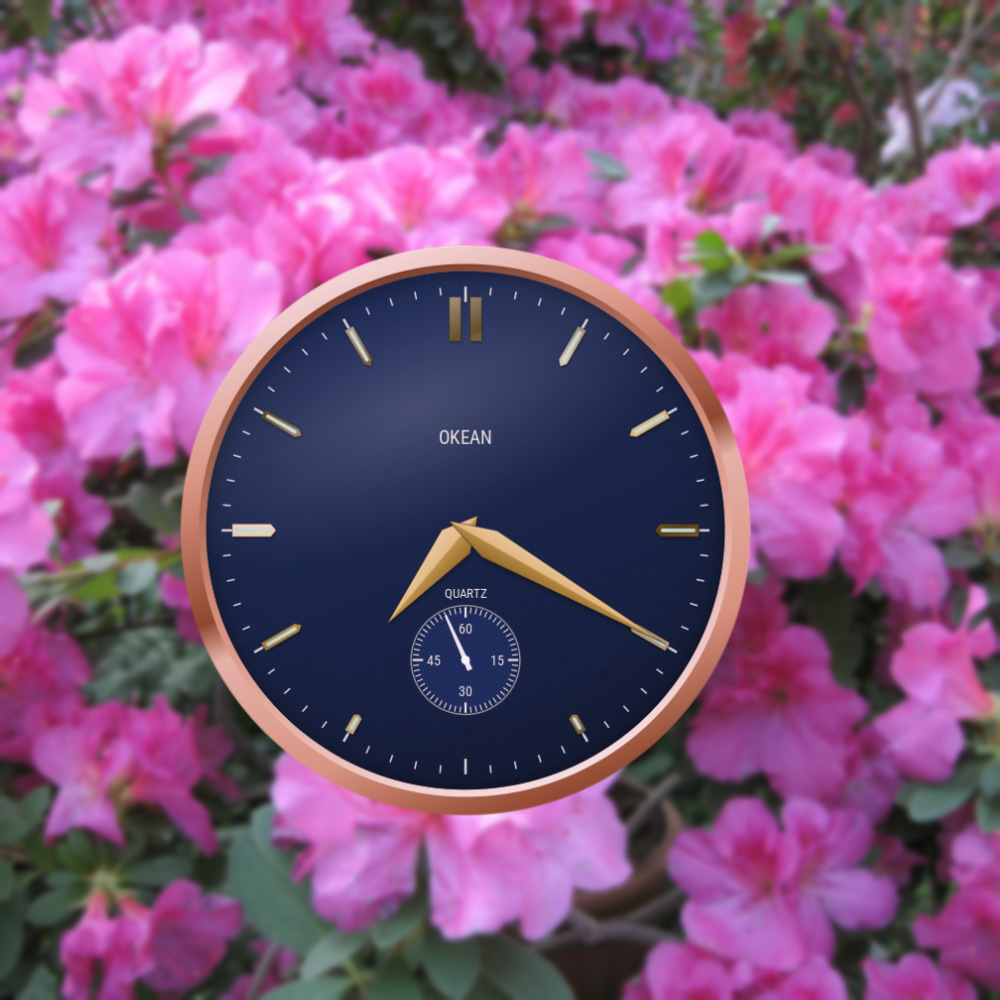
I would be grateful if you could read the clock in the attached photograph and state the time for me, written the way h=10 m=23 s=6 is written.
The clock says h=7 m=19 s=56
